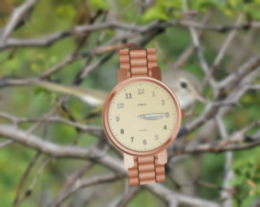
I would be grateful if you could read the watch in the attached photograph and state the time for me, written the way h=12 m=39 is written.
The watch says h=3 m=15
